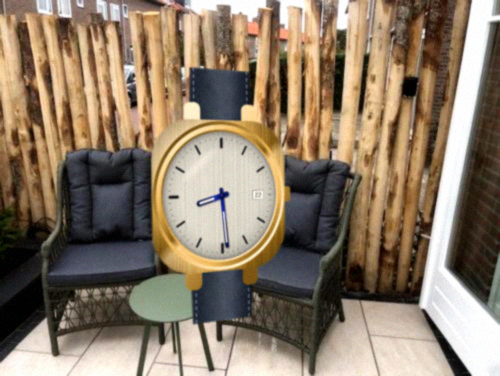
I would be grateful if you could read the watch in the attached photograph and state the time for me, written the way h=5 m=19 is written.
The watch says h=8 m=29
